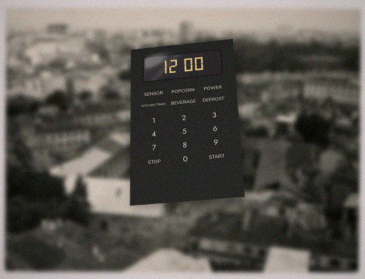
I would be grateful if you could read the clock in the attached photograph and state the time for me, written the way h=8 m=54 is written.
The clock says h=12 m=0
